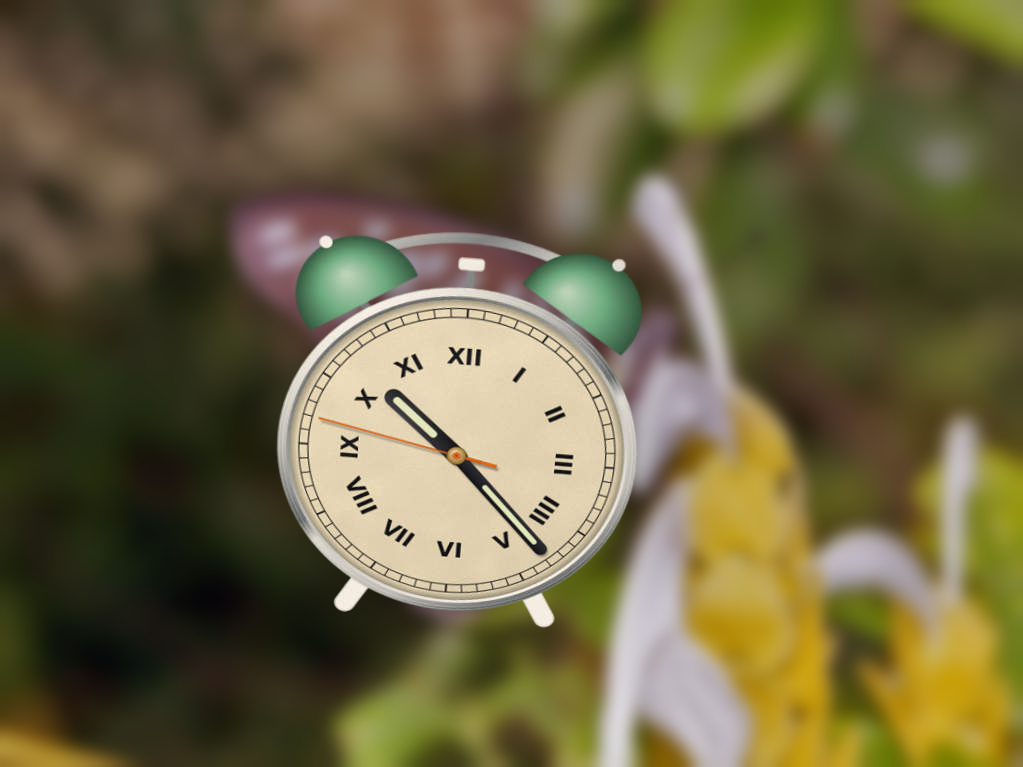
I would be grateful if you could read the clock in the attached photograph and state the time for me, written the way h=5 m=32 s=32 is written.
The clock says h=10 m=22 s=47
